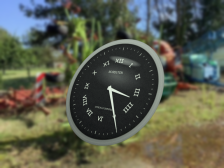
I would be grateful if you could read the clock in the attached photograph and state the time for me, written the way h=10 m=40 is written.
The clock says h=3 m=25
